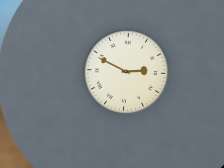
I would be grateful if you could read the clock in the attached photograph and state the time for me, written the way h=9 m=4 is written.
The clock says h=2 m=49
